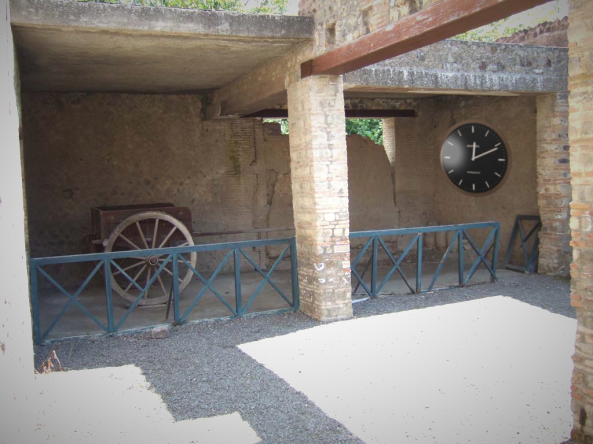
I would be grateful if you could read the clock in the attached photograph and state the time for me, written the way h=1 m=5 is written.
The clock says h=12 m=11
